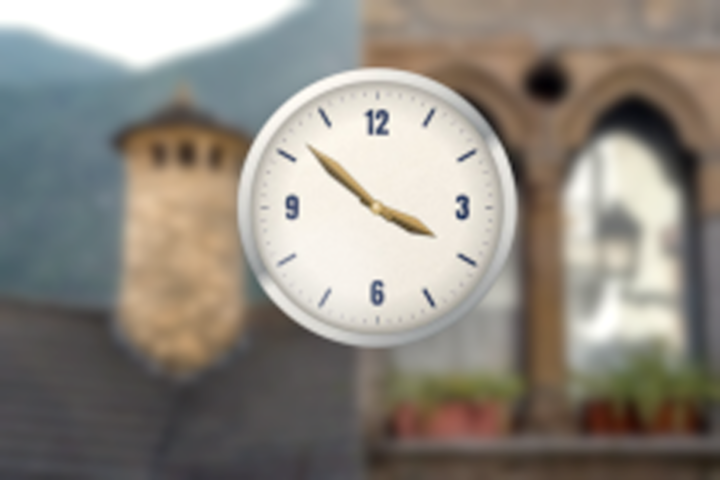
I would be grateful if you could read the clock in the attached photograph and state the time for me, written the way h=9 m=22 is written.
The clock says h=3 m=52
